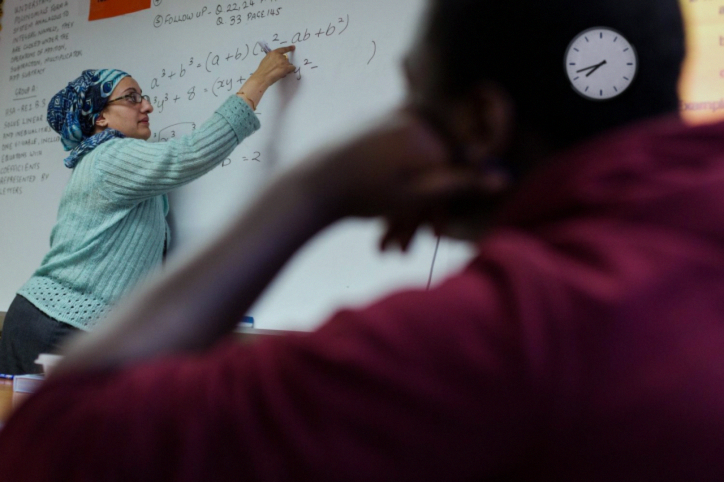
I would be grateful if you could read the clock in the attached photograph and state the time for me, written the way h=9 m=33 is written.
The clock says h=7 m=42
